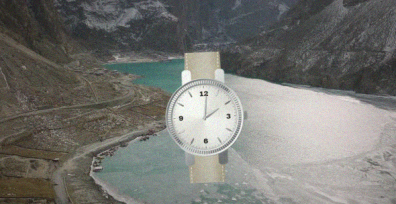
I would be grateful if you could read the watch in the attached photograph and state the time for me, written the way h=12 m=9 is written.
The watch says h=2 m=1
